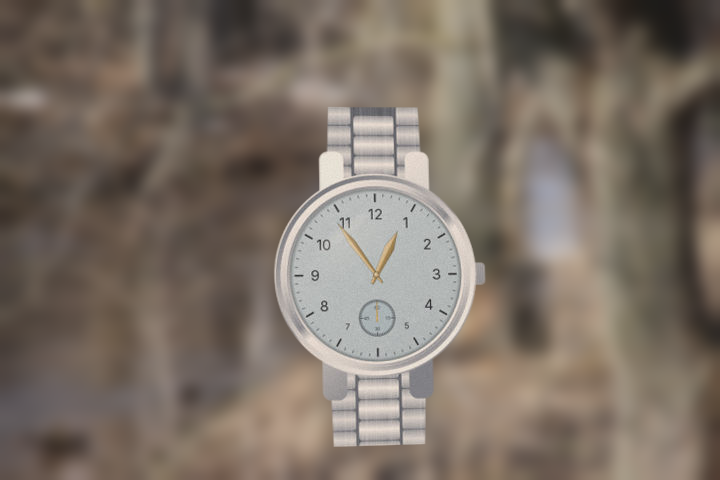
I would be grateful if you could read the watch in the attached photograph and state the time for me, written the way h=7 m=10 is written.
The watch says h=12 m=54
